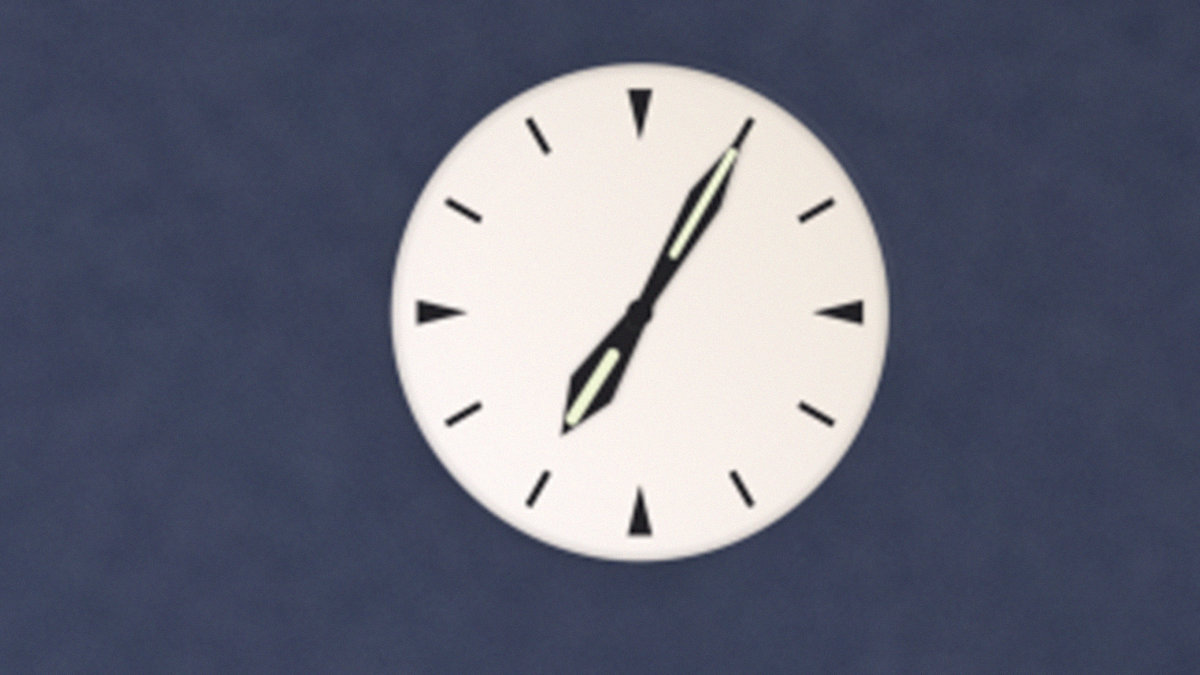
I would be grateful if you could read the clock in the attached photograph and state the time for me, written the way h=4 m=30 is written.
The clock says h=7 m=5
